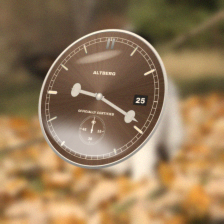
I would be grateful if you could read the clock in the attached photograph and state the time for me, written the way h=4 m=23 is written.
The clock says h=9 m=19
